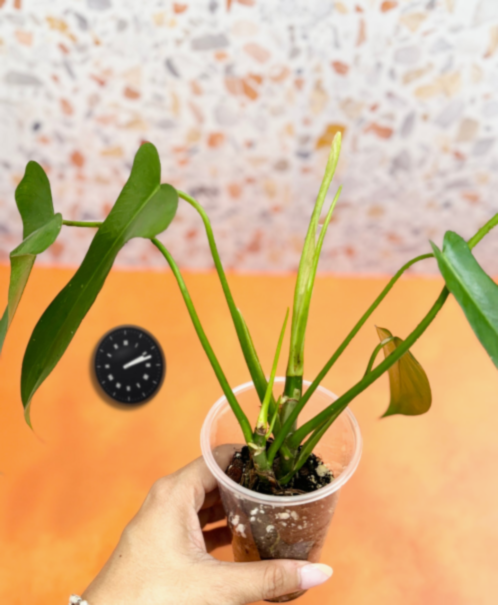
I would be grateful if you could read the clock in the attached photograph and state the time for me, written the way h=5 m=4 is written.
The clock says h=2 m=12
